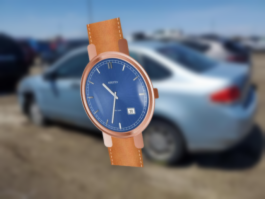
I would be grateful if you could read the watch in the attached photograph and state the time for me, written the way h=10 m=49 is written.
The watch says h=10 m=33
